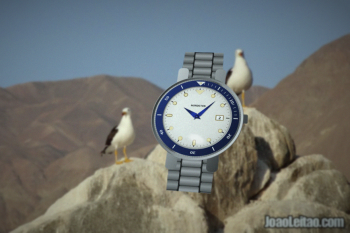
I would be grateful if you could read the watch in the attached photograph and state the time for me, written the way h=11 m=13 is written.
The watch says h=10 m=7
